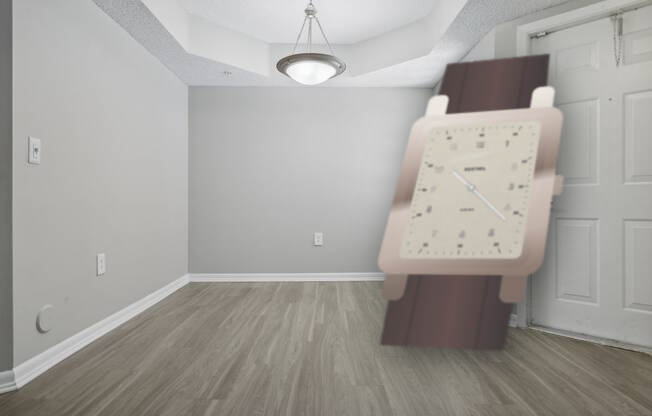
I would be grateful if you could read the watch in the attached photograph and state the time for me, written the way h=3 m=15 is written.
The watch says h=10 m=22
